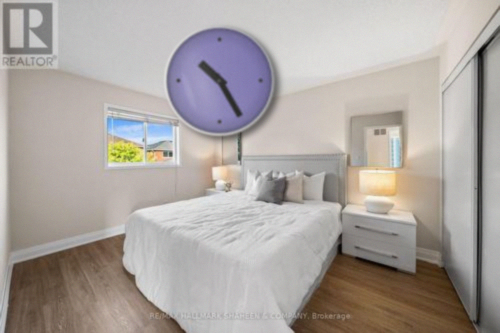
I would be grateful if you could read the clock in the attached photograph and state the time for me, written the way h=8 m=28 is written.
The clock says h=10 m=25
